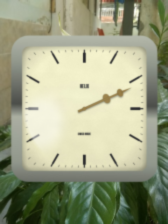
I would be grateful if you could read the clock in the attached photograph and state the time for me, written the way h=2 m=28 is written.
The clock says h=2 m=11
